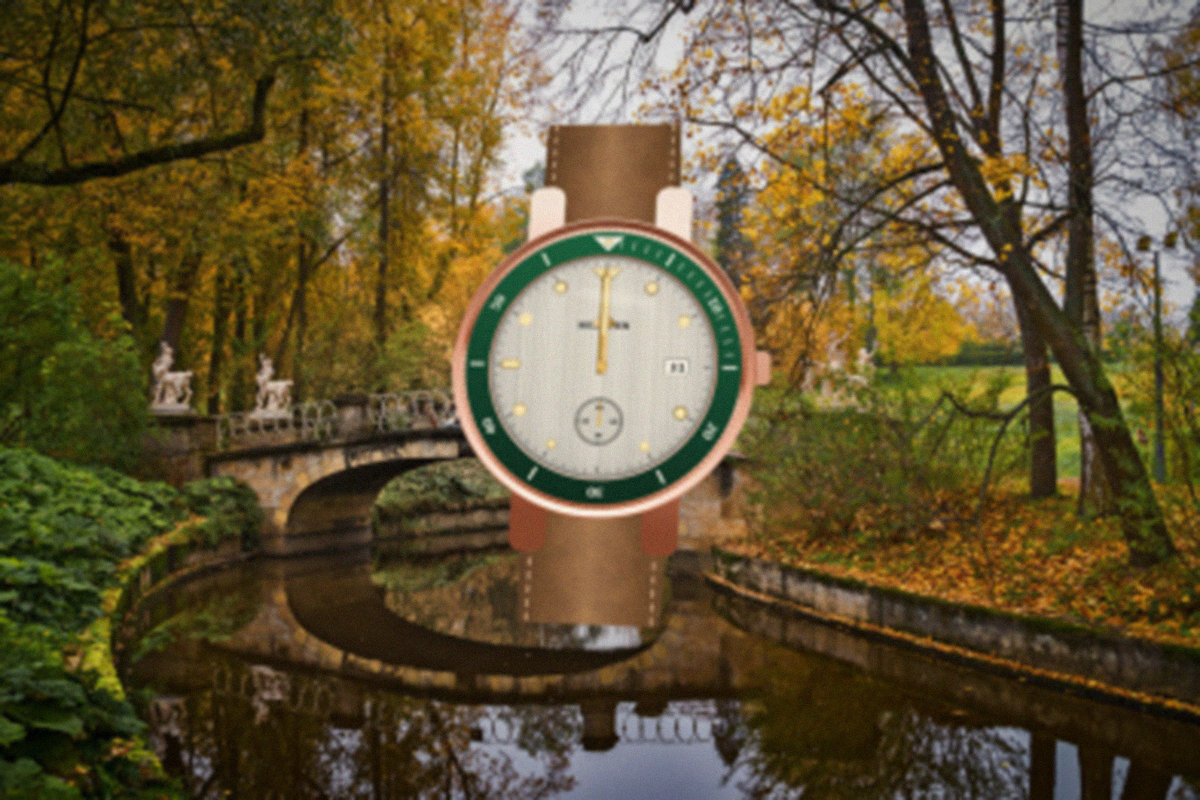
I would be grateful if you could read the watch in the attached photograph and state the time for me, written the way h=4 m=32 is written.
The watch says h=12 m=0
